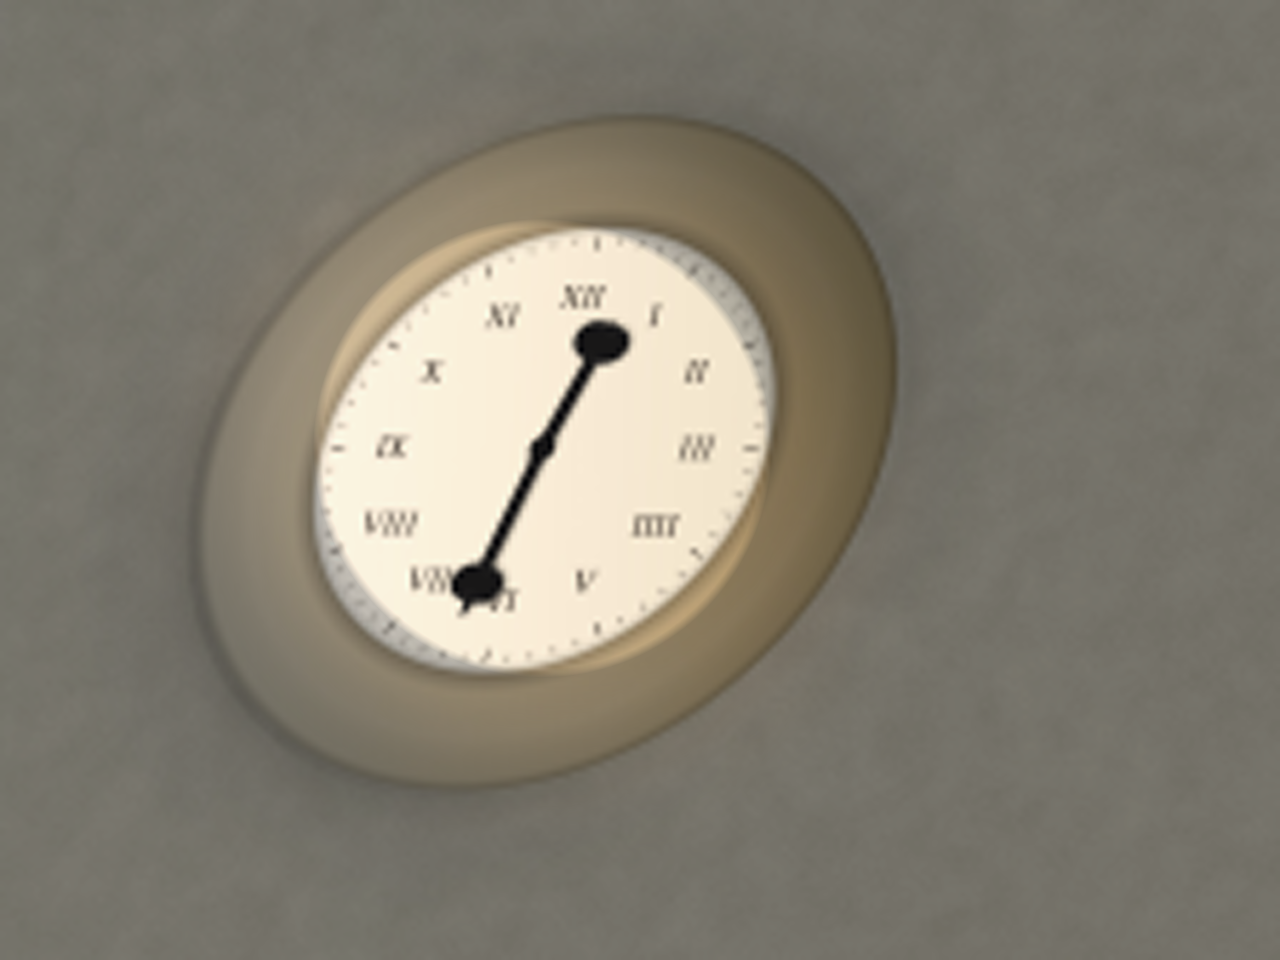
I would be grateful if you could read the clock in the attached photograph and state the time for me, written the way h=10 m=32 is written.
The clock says h=12 m=32
